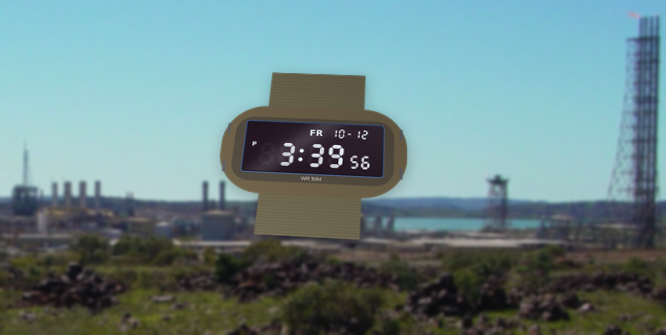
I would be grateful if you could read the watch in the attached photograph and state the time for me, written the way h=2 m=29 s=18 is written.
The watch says h=3 m=39 s=56
